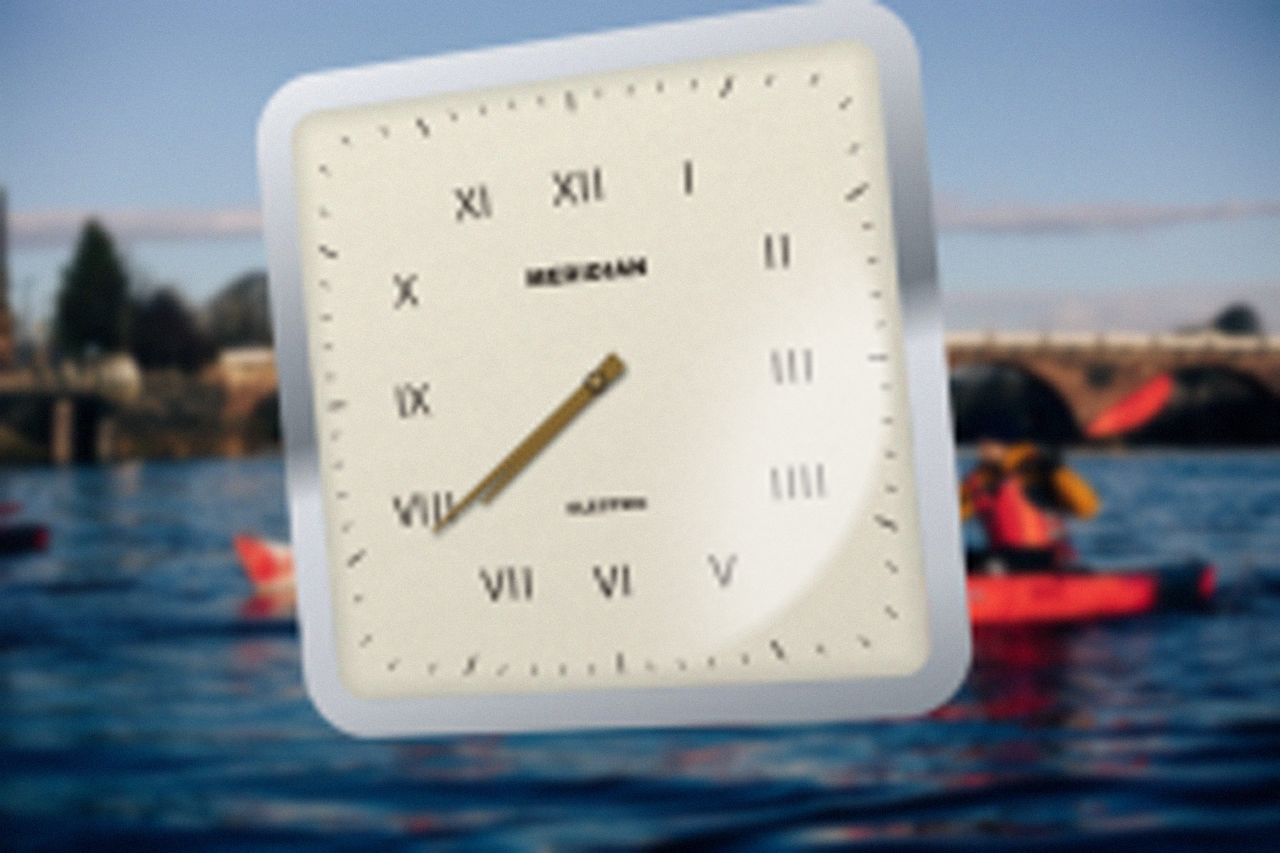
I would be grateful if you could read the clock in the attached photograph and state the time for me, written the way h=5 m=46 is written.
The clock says h=7 m=39
